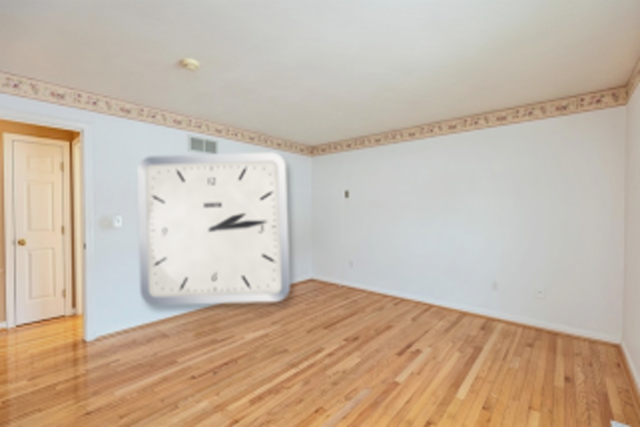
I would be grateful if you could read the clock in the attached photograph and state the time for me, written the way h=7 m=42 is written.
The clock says h=2 m=14
